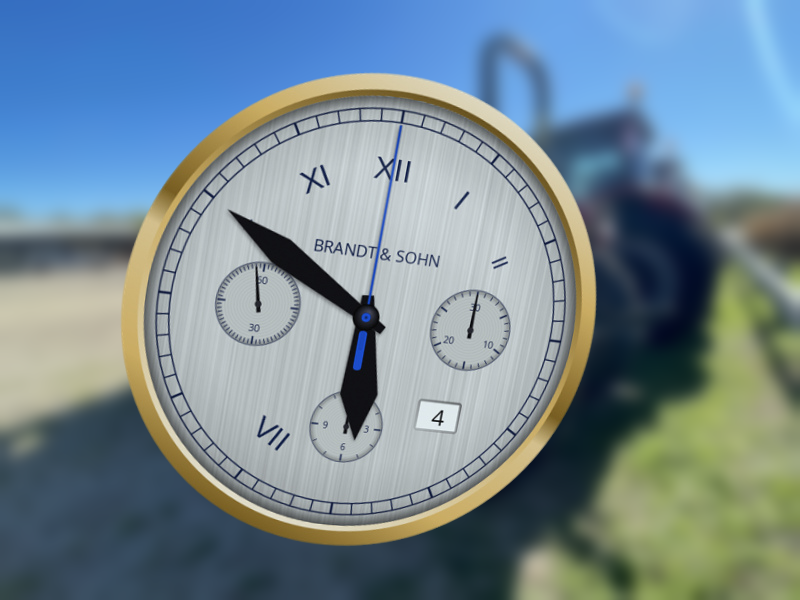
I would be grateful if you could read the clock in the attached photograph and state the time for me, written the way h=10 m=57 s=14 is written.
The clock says h=5 m=49 s=58
